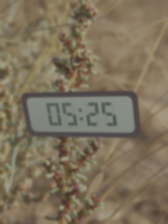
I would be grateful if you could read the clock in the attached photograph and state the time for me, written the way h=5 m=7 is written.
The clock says h=5 m=25
